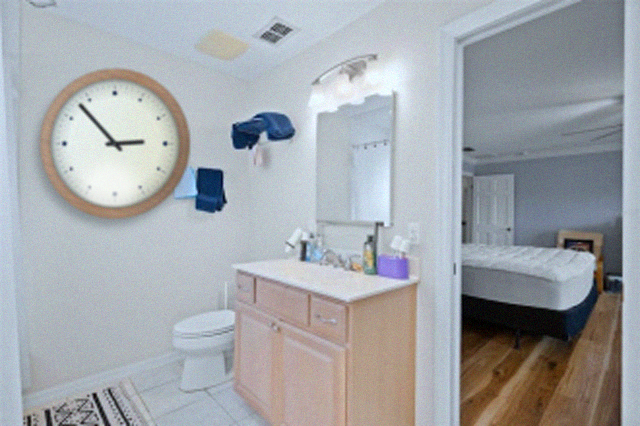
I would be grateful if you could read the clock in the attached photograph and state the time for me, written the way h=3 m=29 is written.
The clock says h=2 m=53
